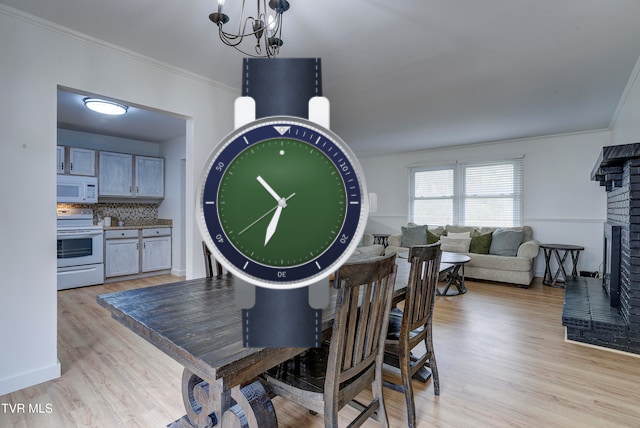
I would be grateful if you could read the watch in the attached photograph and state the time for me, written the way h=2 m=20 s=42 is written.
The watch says h=10 m=33 s=39
